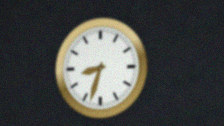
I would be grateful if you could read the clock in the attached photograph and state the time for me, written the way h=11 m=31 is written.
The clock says h=8 m=33
